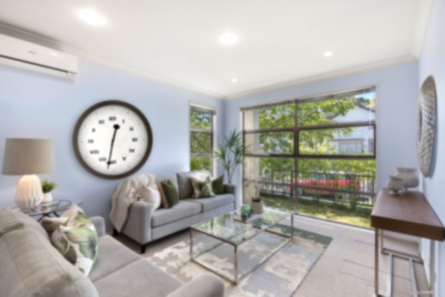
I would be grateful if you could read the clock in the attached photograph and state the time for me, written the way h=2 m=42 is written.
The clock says h=12 m=32
